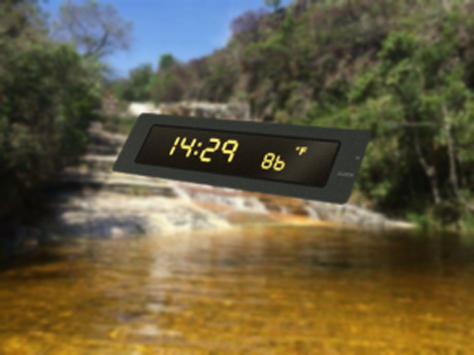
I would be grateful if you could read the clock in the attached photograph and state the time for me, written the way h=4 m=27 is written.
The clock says h=14 m=29
